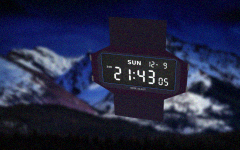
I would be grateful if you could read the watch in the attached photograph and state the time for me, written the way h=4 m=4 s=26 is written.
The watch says h=21 m=43 s=5
